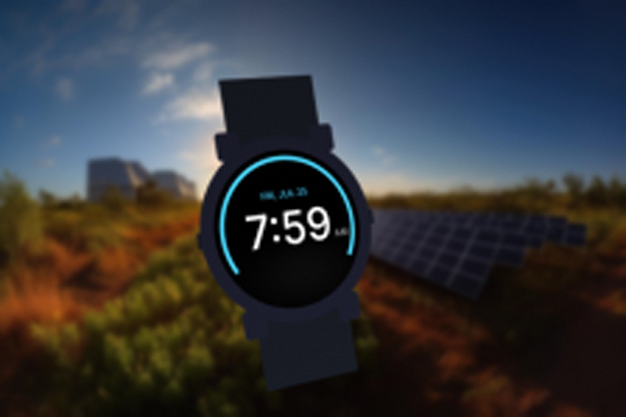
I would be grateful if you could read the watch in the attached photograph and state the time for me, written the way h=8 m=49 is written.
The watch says h=7 m=59
